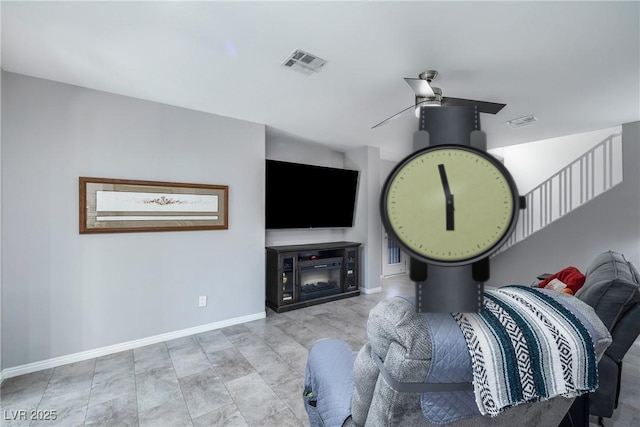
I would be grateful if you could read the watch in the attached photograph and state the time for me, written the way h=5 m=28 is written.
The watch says h=5 m=58
